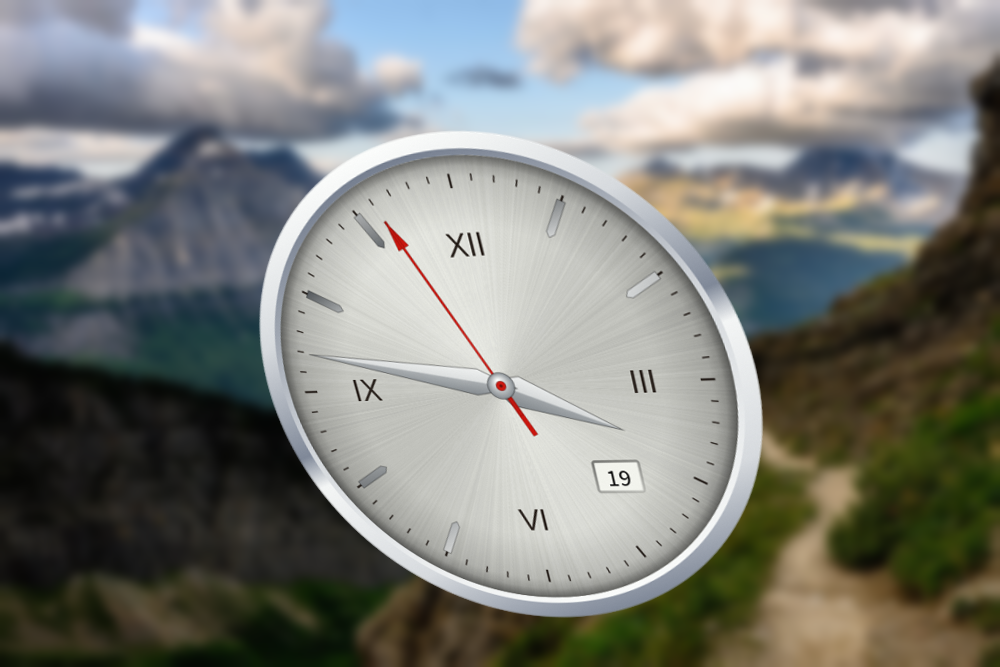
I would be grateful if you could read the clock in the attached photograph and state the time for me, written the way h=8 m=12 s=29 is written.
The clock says h=3 m=46 s=56
